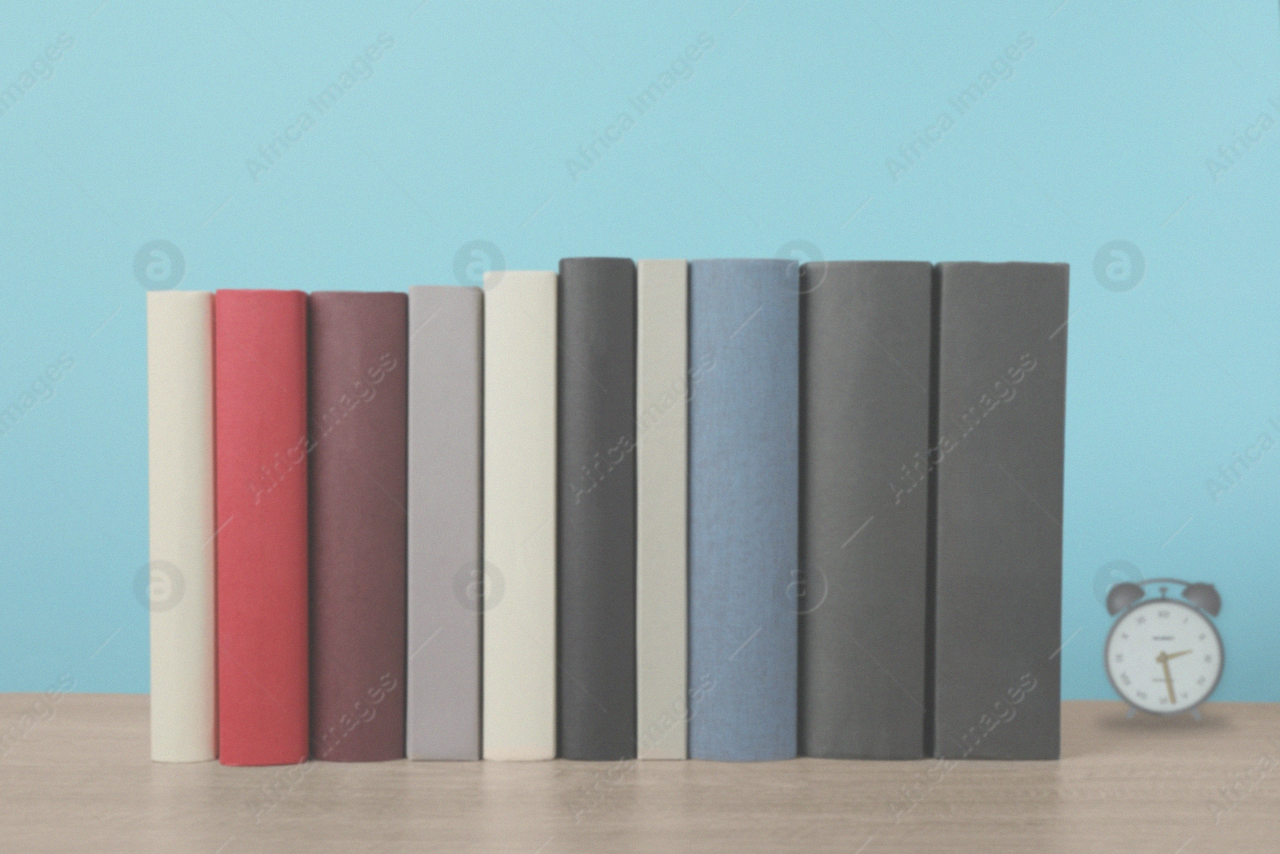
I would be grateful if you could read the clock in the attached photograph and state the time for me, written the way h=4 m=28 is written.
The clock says h=2 m=28
